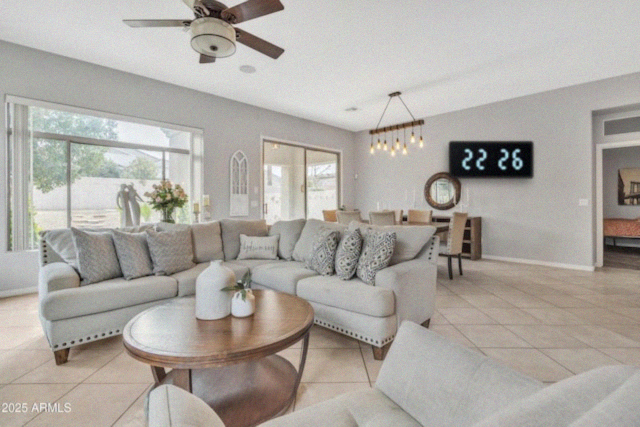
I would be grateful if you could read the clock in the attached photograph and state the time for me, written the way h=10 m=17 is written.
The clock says h=22 m=26
